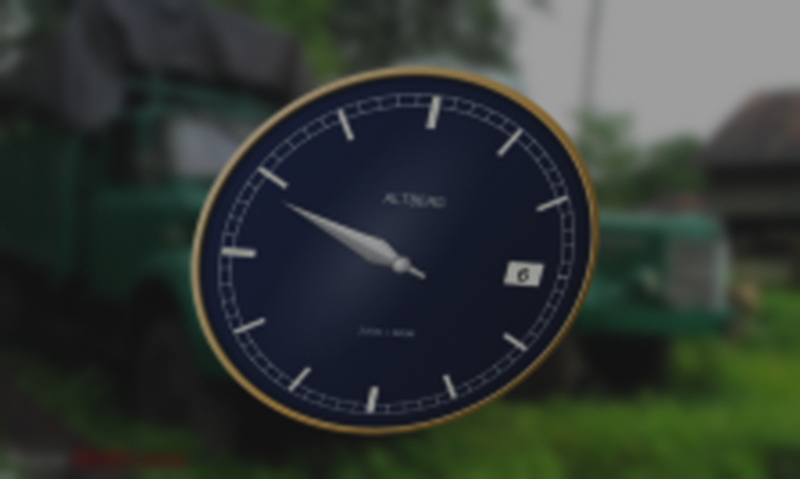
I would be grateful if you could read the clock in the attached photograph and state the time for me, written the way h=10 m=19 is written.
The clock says h=9 m=49
